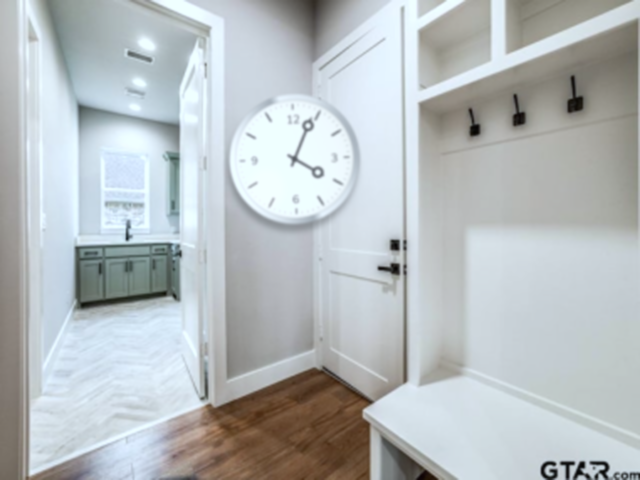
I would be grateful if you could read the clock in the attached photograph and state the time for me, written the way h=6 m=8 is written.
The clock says h=4 m=4
